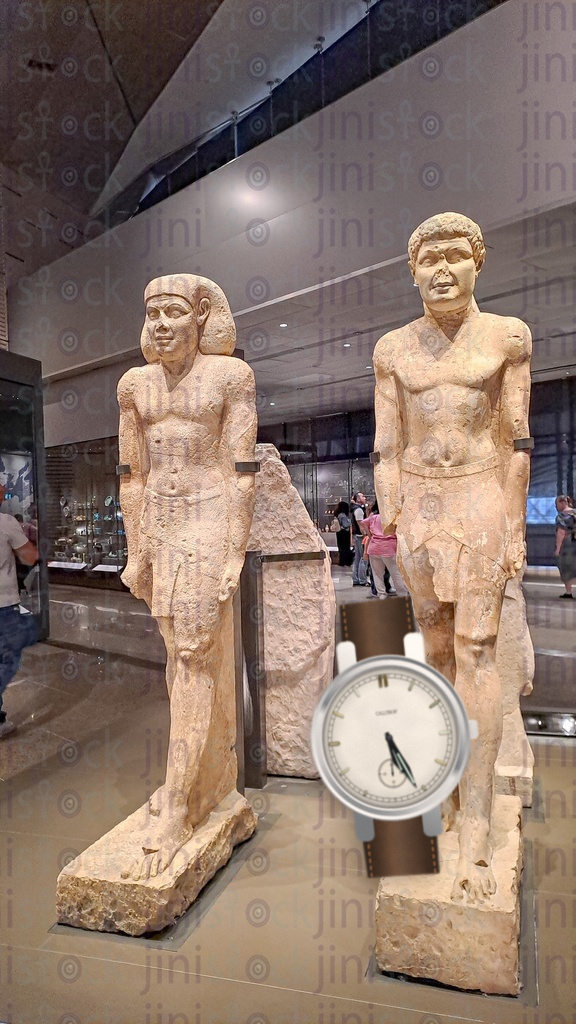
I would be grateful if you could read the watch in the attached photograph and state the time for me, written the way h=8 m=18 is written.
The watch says h=5 m=26
